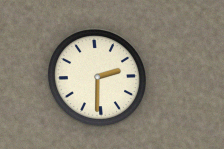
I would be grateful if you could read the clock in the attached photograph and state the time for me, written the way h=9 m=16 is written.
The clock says h=2 m=31
